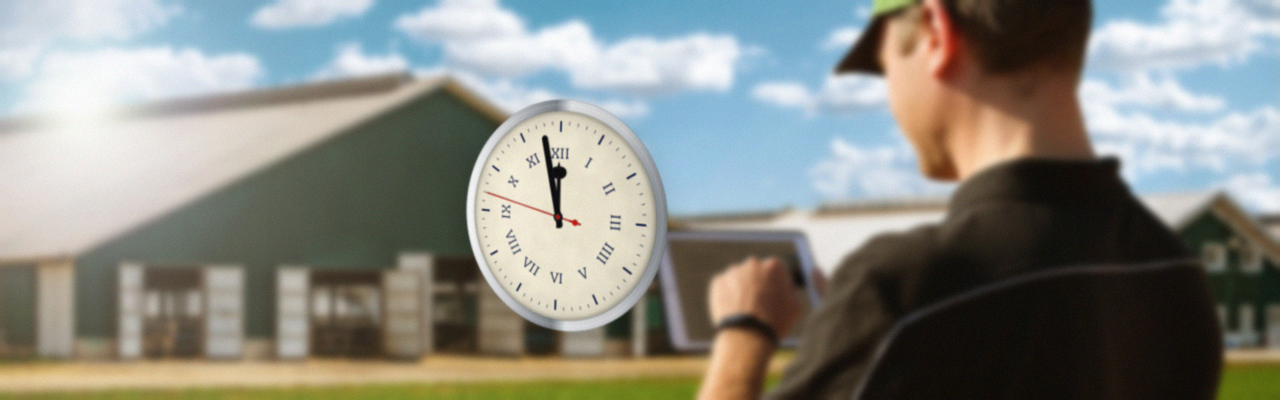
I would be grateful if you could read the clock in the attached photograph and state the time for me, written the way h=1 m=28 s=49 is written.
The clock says h=11 m=57 s=47
